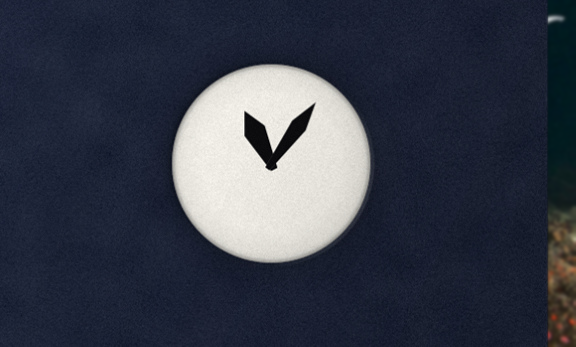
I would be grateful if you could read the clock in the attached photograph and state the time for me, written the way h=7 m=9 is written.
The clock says h=11 m=6
